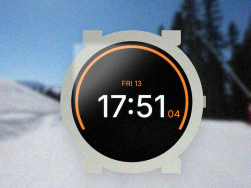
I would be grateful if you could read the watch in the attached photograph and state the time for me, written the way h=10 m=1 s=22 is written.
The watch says h=17 m=51 s=4
